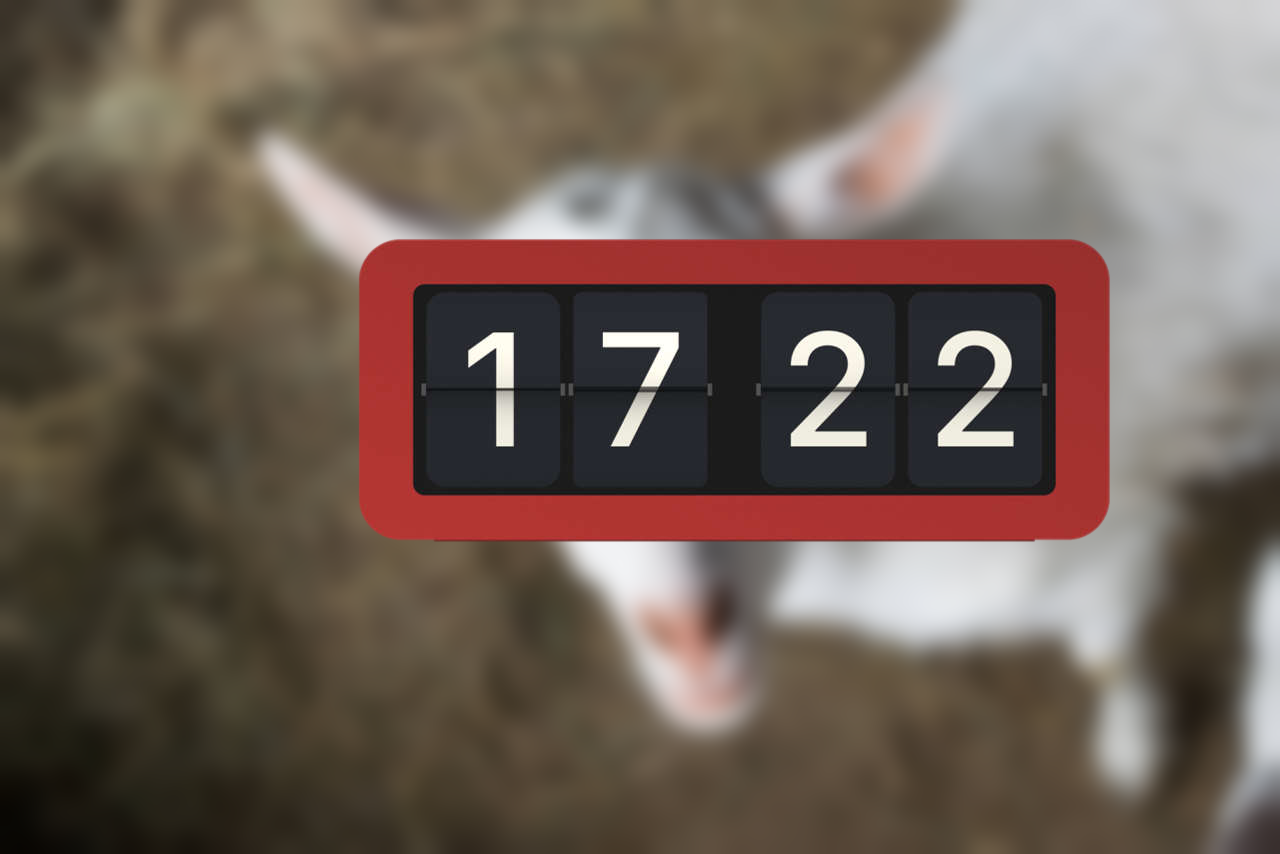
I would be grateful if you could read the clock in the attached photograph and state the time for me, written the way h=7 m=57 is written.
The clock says h=17 m=22
